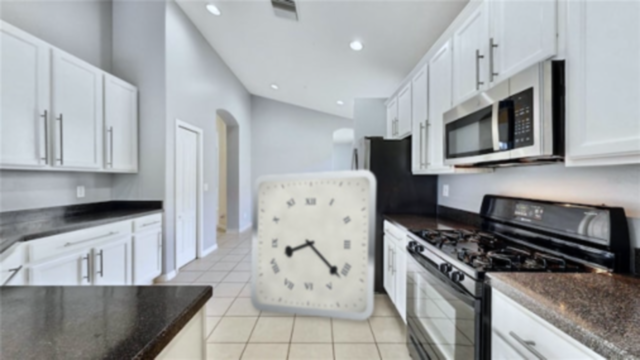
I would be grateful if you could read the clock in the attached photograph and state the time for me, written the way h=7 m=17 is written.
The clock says h=8 m=22
